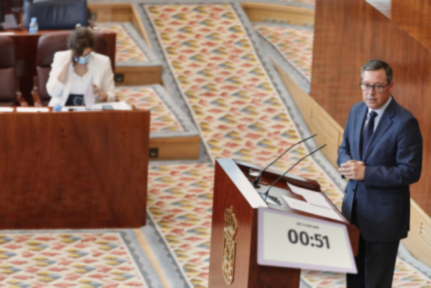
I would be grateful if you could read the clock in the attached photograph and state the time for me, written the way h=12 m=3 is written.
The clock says h=0 m=51
